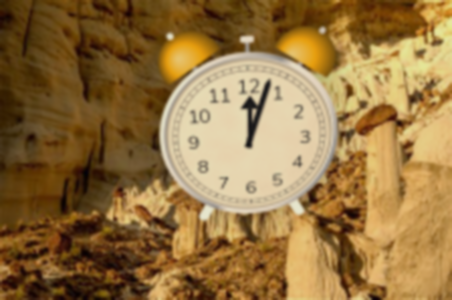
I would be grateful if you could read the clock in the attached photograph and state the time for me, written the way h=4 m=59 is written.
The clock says h=12 m=3
